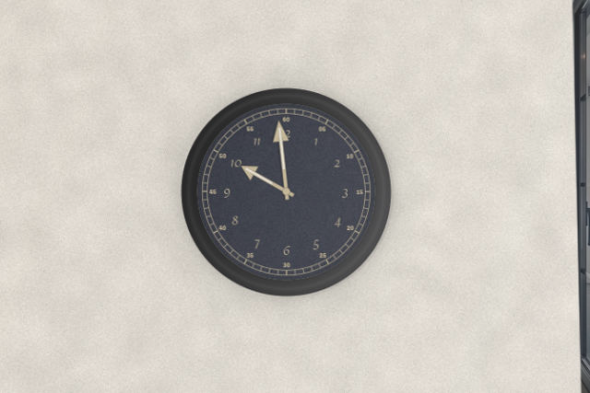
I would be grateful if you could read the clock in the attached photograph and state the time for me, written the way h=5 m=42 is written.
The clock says h=9 m=59
